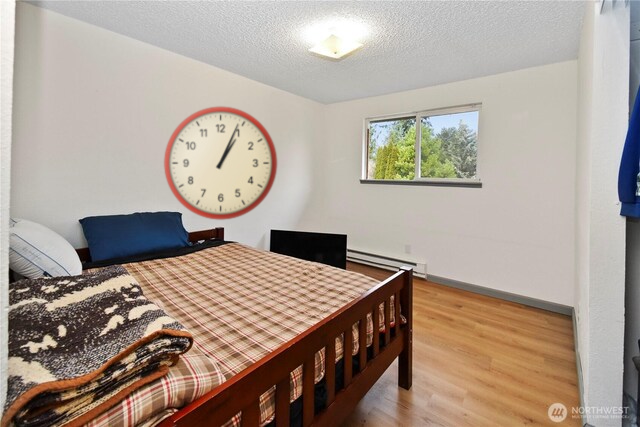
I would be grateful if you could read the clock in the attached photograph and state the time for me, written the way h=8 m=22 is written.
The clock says h=1 m=4
